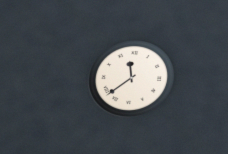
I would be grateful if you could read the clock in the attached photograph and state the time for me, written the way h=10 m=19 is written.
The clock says h=11 m=38
